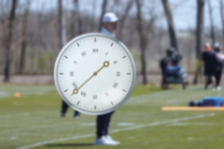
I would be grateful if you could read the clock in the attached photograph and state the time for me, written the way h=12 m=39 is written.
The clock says h=1 m=38
